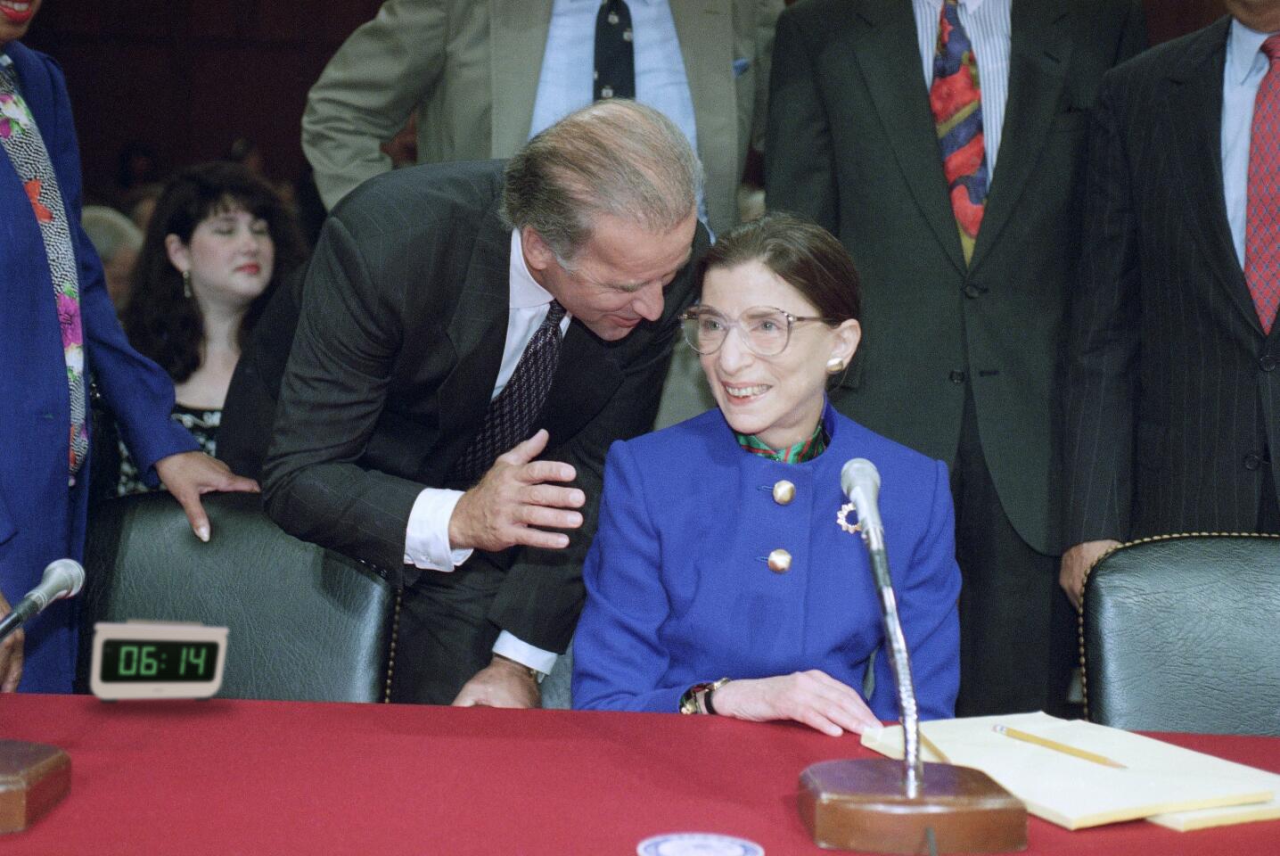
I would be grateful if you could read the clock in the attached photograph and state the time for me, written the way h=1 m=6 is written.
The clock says h=6 m=14
